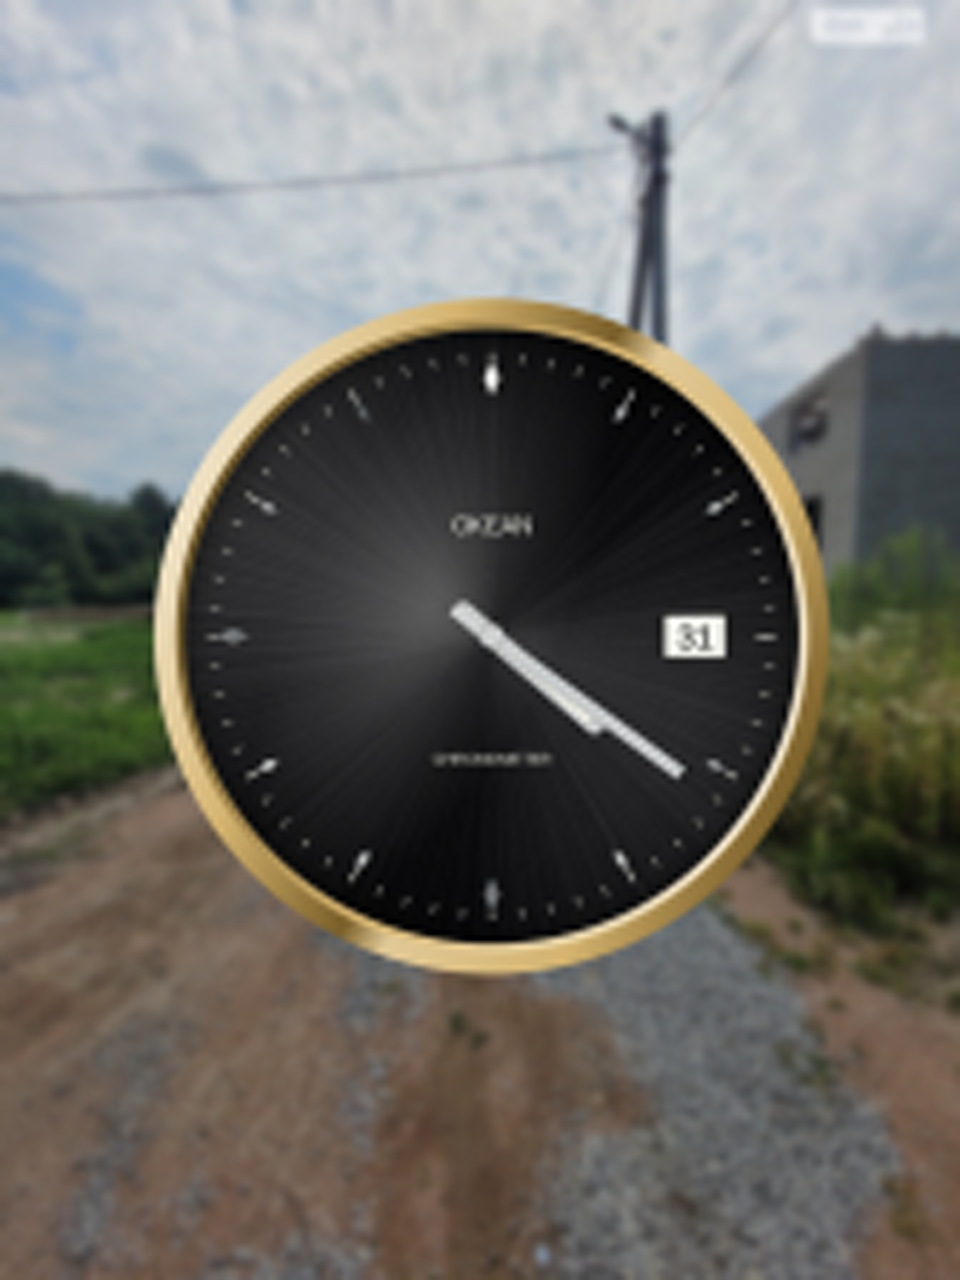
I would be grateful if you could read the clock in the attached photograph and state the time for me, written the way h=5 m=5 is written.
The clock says h=4 m=21
